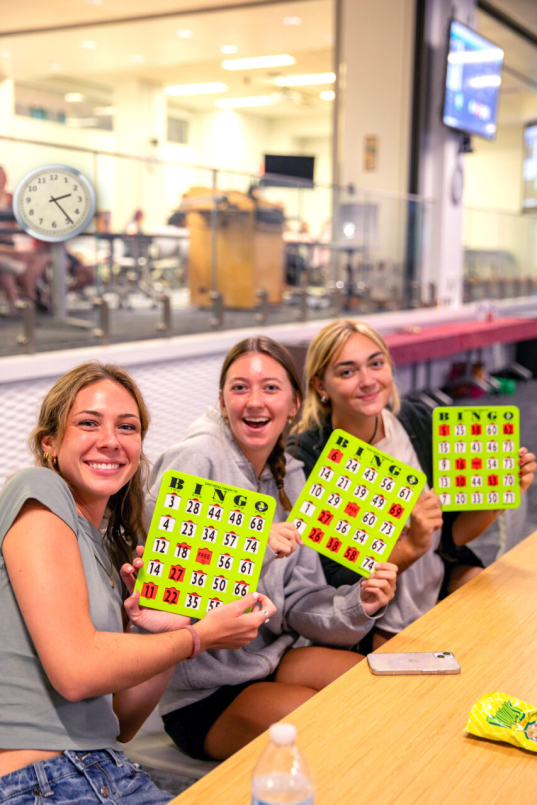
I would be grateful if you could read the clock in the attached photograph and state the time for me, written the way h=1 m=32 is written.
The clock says h=2 m=24
